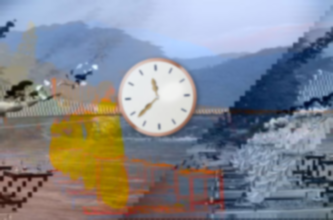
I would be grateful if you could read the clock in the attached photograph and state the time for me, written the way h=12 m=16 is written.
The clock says h=11 m=38
